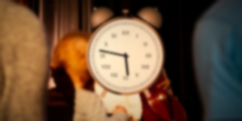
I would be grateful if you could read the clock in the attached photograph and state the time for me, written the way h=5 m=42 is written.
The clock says h=5 m=47
